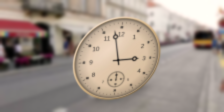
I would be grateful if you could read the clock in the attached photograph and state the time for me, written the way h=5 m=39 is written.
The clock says h=2 m=58
